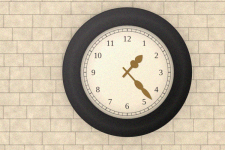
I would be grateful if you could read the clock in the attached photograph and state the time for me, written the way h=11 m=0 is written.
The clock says h=1 m=23
